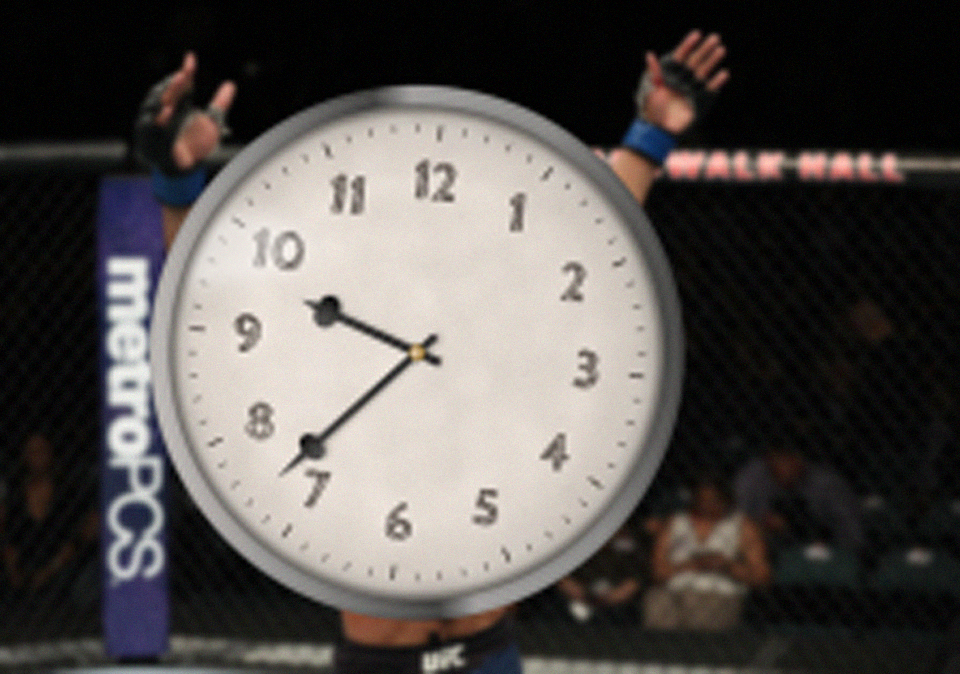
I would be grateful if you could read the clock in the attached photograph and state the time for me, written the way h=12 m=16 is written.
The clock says h=9 m=37
